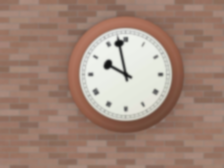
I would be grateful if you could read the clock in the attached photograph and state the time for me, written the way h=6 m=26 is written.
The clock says h=9 m=58
